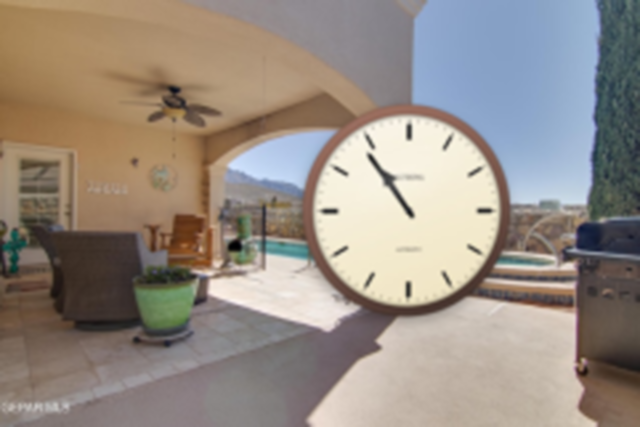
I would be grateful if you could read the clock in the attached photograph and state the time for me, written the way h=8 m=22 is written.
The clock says h=10 m=54
